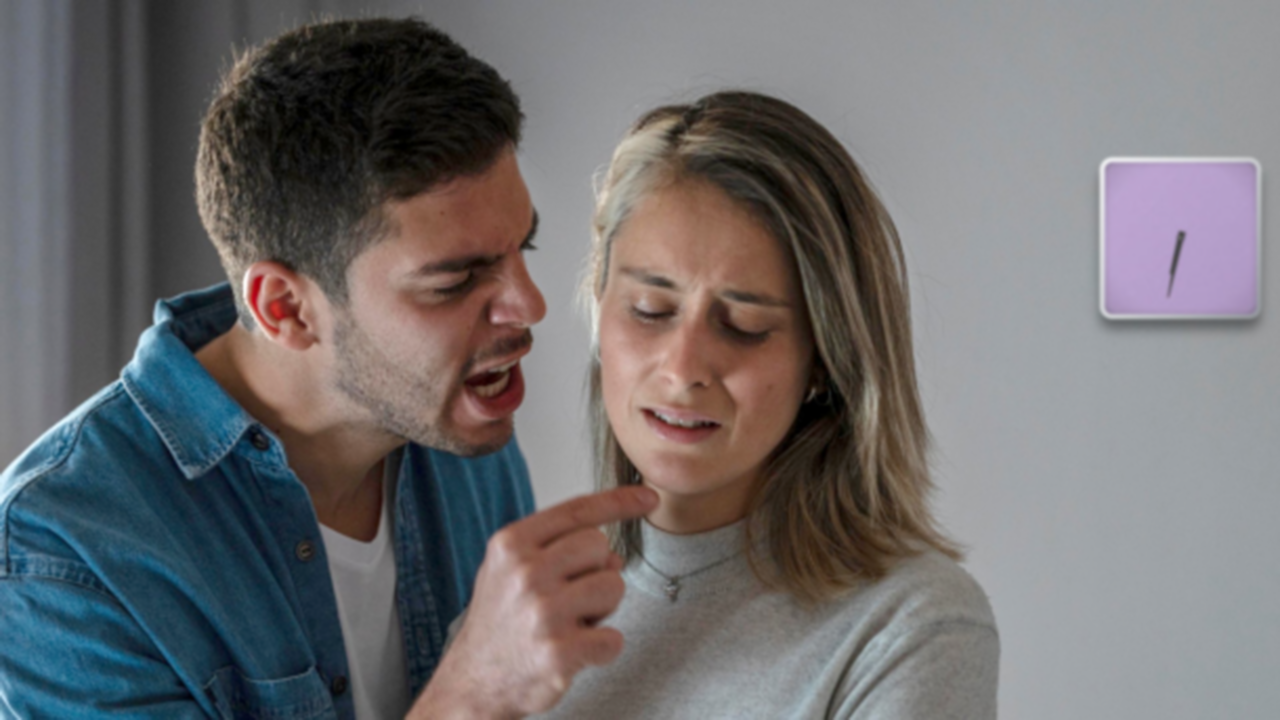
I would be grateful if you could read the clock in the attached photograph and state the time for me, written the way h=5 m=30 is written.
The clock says h=6 m=32
